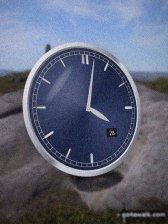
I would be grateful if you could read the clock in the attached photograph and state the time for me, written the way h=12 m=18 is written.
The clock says h=4 m=2
